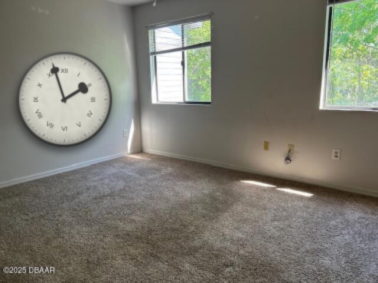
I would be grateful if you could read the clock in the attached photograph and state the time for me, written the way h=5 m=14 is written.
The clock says h=1 m=57
